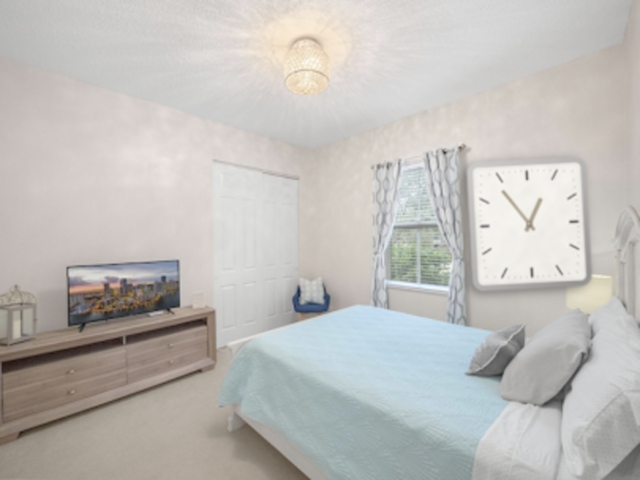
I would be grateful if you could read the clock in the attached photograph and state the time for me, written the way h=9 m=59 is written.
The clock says h=12 m=54
